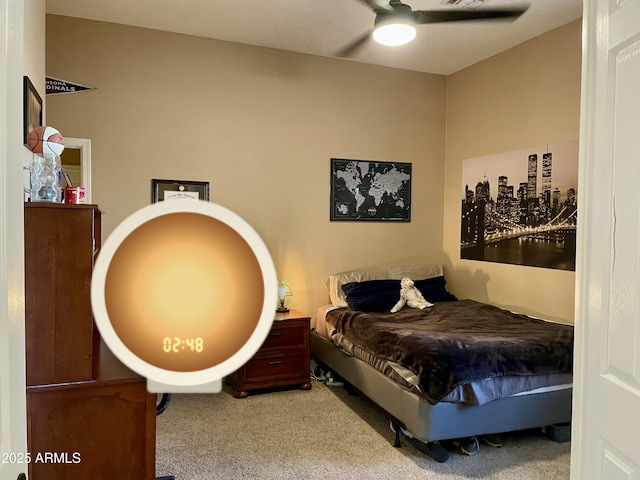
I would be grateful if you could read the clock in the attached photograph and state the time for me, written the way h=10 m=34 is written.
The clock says h=2 m=48
